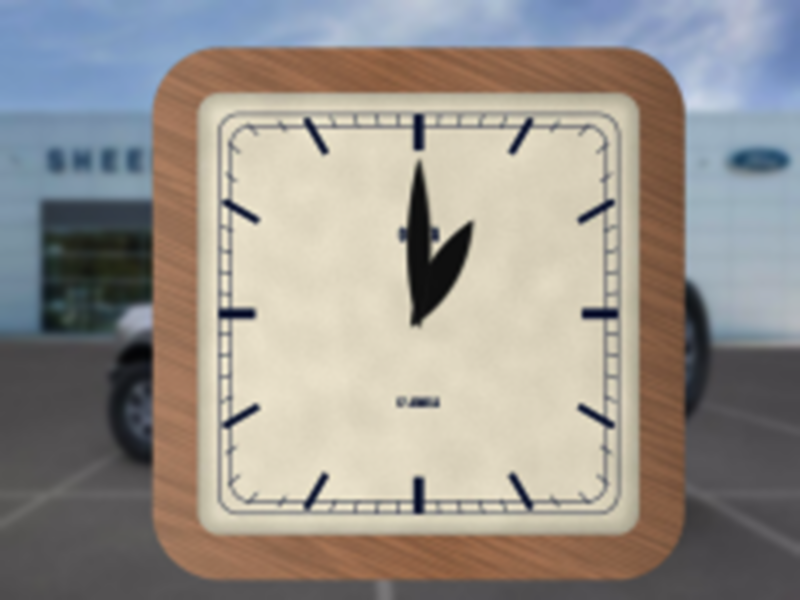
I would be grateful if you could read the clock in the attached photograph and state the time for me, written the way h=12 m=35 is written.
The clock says h=1 m=0
